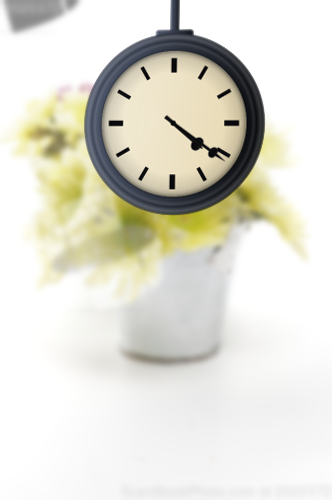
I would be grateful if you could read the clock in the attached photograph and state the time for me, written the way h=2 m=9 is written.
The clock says h=4 m=21
